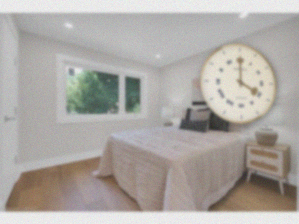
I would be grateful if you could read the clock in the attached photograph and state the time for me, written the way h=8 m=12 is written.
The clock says h=4 m=0
